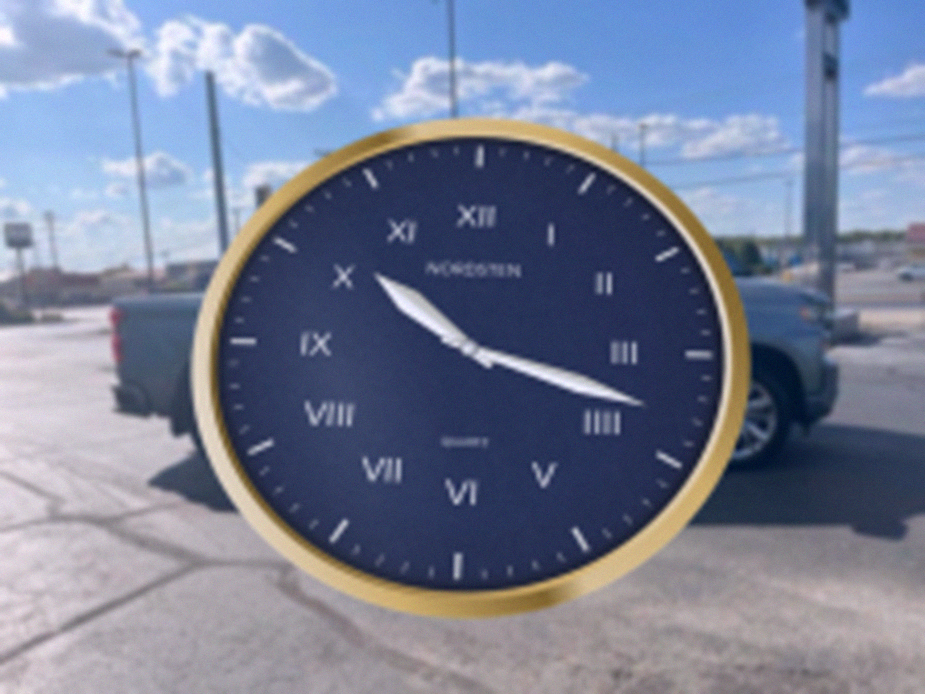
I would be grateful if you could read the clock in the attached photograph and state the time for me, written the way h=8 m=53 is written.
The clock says h=10 m=18
